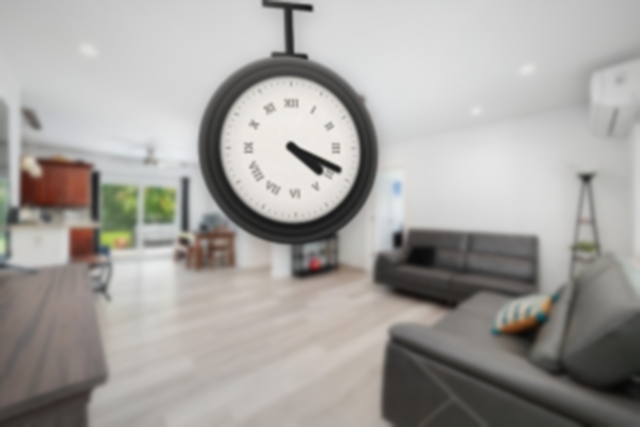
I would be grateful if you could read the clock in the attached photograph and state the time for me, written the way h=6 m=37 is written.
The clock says h=4 m=19
